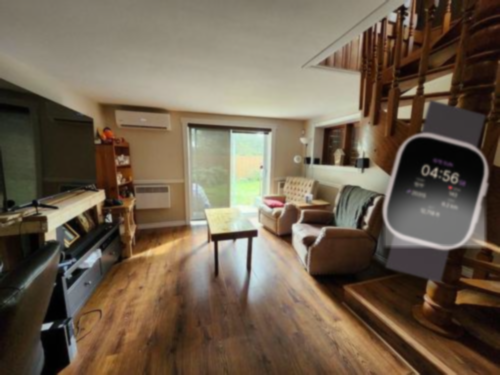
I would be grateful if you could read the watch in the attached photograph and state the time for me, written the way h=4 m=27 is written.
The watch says h=4 m=56
